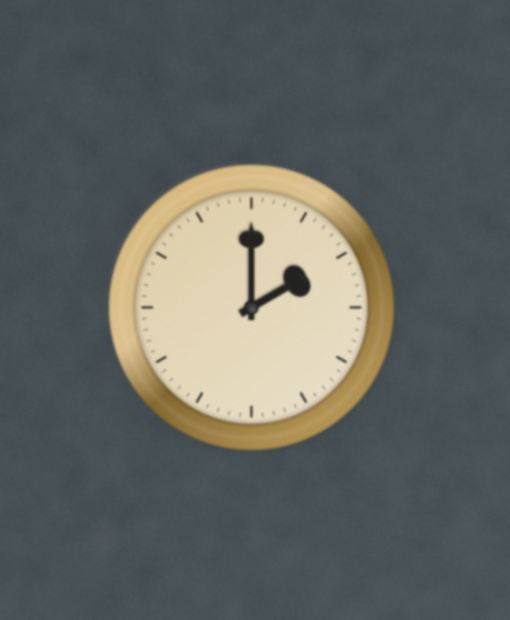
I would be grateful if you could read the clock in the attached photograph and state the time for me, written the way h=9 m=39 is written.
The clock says h=2 m=0
